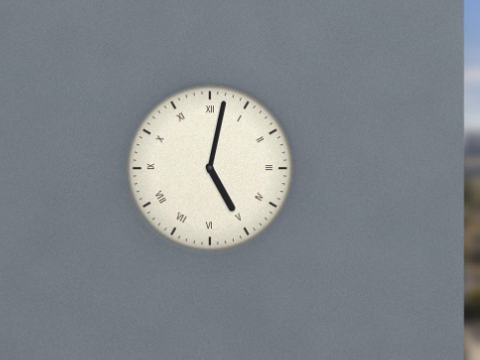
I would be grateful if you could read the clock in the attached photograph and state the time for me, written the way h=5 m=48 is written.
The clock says h=5 m=2
